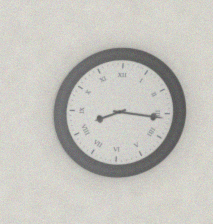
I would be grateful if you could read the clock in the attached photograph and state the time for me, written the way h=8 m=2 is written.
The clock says h=8 m=16
